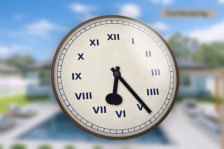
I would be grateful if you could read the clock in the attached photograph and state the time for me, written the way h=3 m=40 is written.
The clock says h=6 m=24
